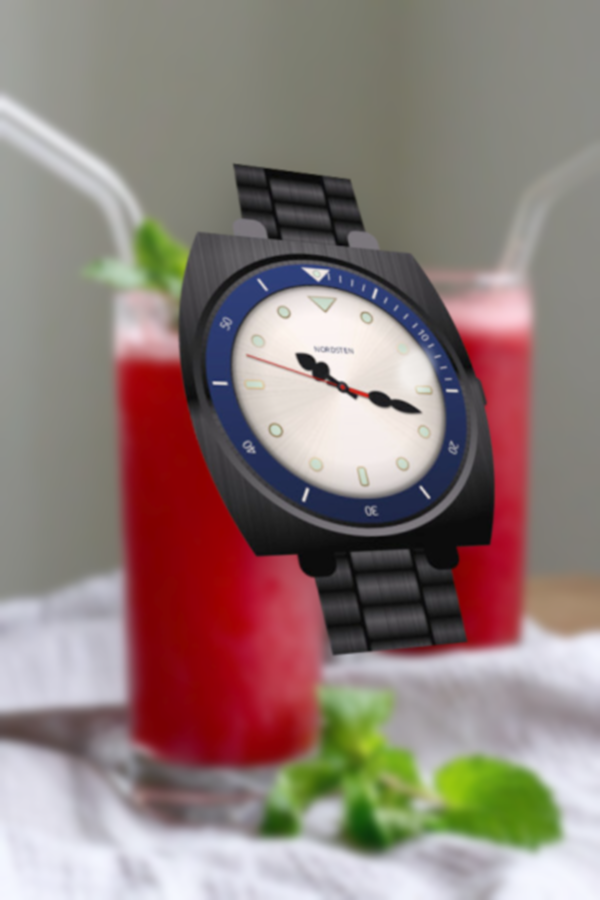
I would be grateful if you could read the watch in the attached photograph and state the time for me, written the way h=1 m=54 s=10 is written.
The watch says h=10 m=17 s=48
